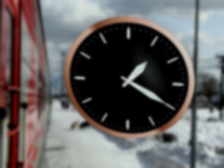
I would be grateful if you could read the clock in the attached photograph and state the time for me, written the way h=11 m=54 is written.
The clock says h=1 m=20
